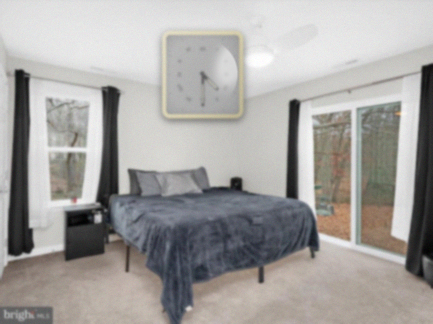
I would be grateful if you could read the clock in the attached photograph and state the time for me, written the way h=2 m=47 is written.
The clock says h=4 m=30
